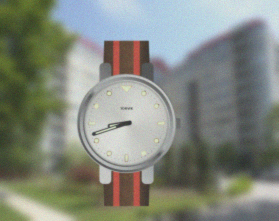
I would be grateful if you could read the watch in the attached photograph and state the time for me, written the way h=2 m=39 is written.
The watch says h=8 m=42
